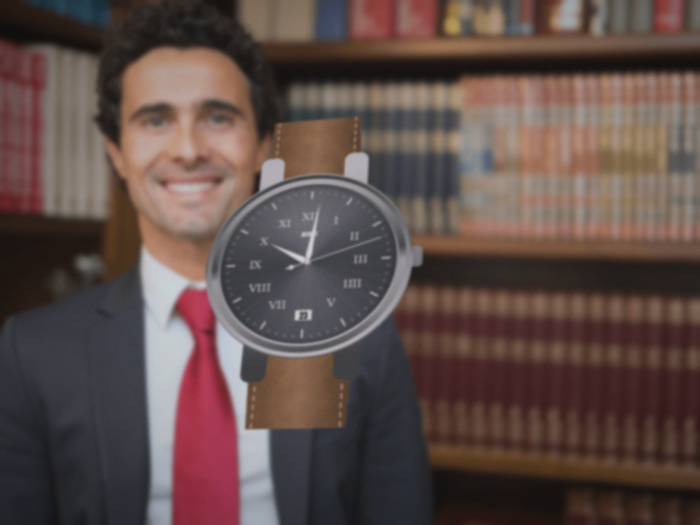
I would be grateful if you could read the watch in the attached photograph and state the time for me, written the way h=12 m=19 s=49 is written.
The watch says h=10 m=1 s=12
